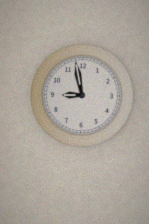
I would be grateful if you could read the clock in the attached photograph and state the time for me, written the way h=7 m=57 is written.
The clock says h=8 m=58
